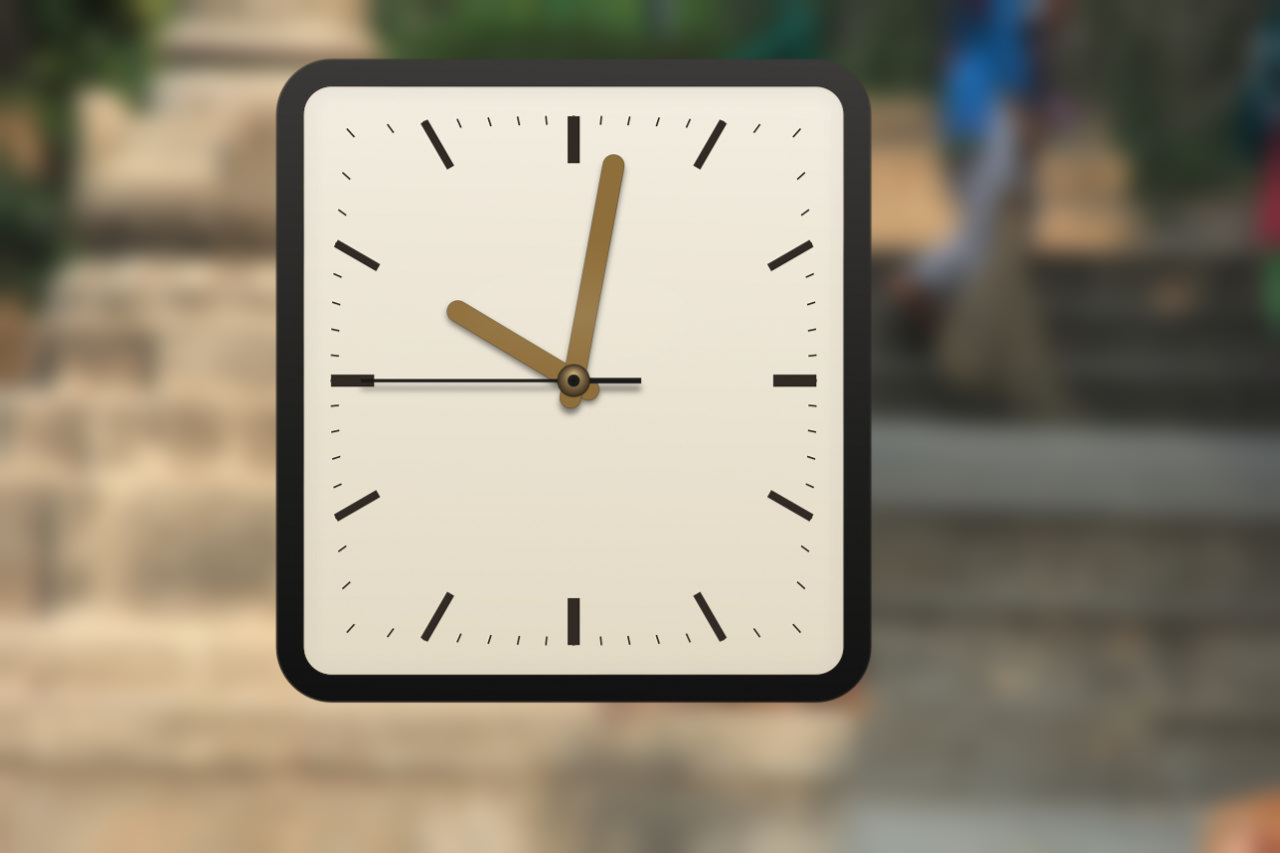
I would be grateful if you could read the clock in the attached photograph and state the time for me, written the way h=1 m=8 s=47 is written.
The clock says h=10 m=1 s=45
